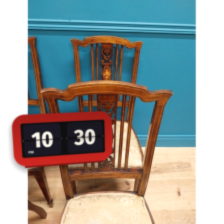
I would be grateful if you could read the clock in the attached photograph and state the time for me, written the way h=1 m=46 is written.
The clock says h=10 m=30
